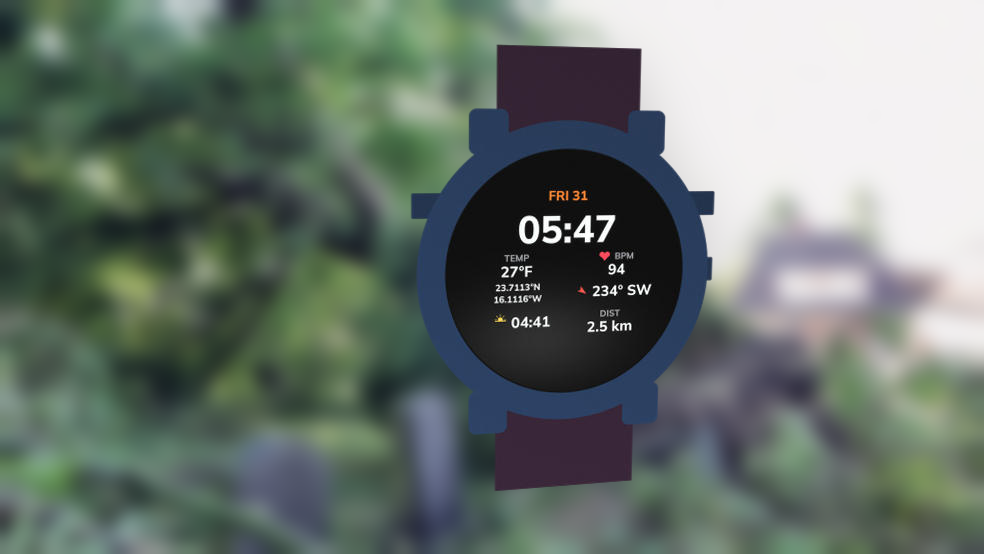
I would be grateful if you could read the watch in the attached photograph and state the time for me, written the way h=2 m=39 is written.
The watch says h=5 m=47
